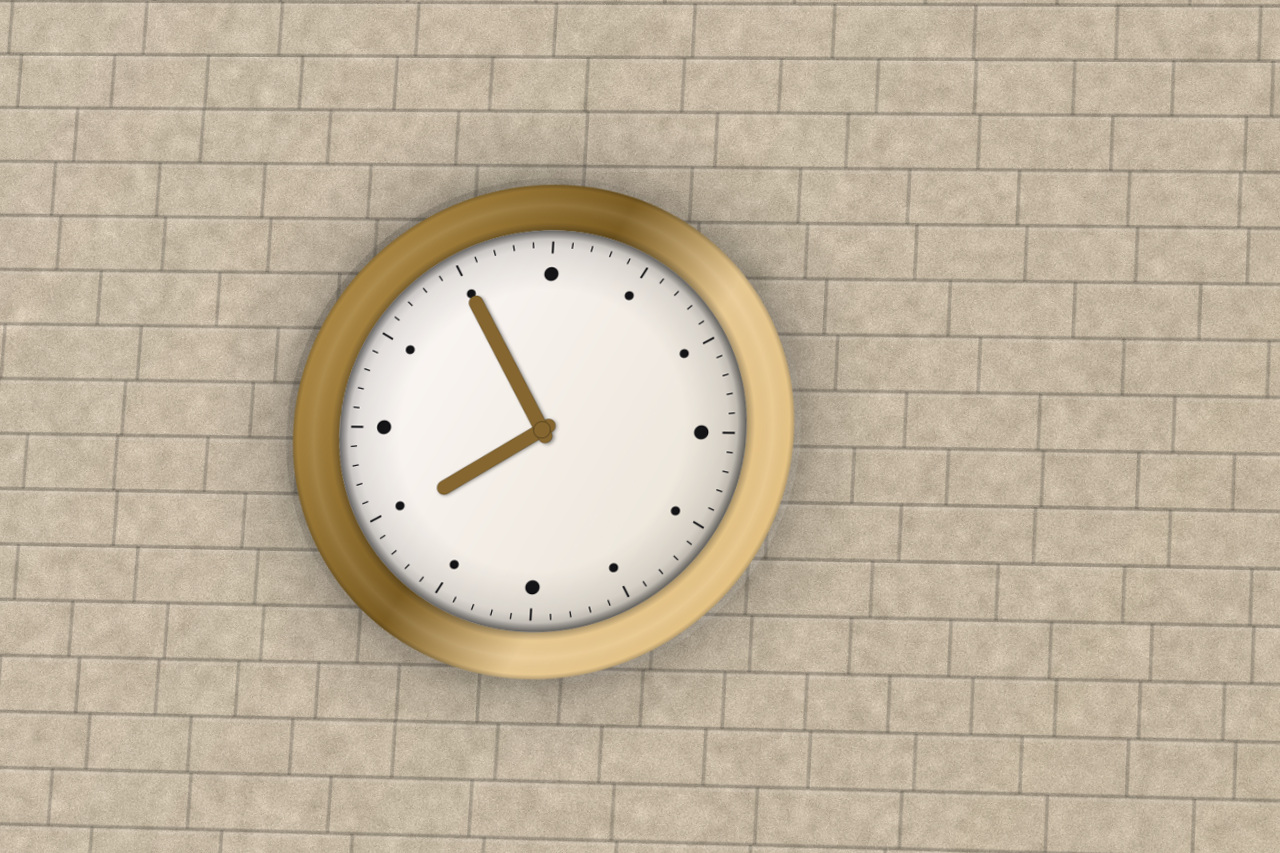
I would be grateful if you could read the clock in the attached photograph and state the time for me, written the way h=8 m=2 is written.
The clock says h=7 m=55
